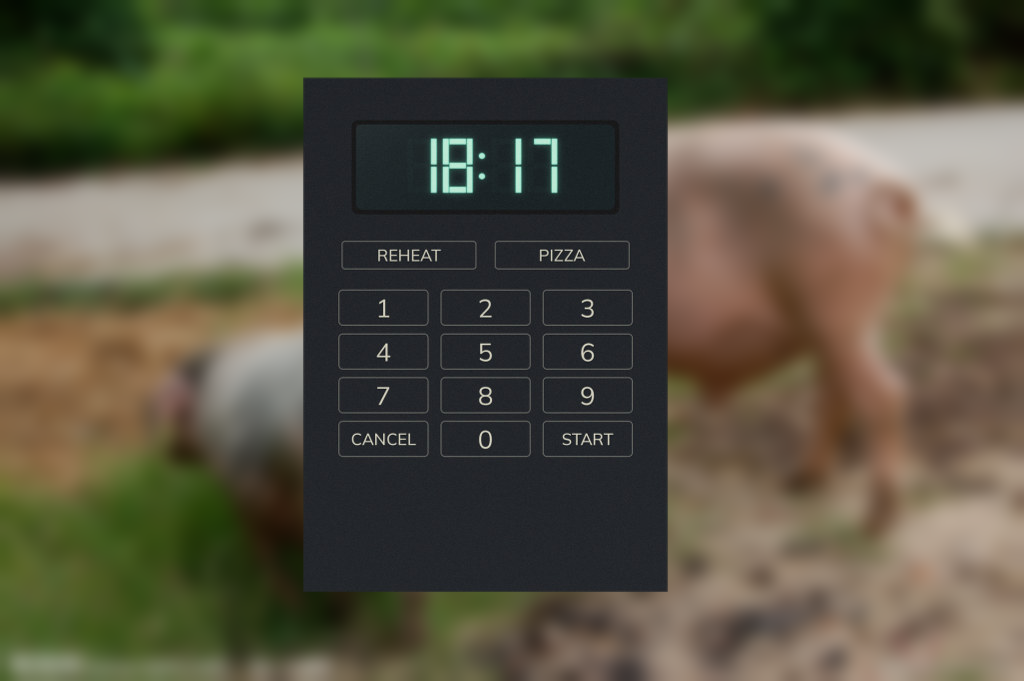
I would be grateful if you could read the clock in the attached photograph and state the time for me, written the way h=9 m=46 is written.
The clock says h=18 m=17
